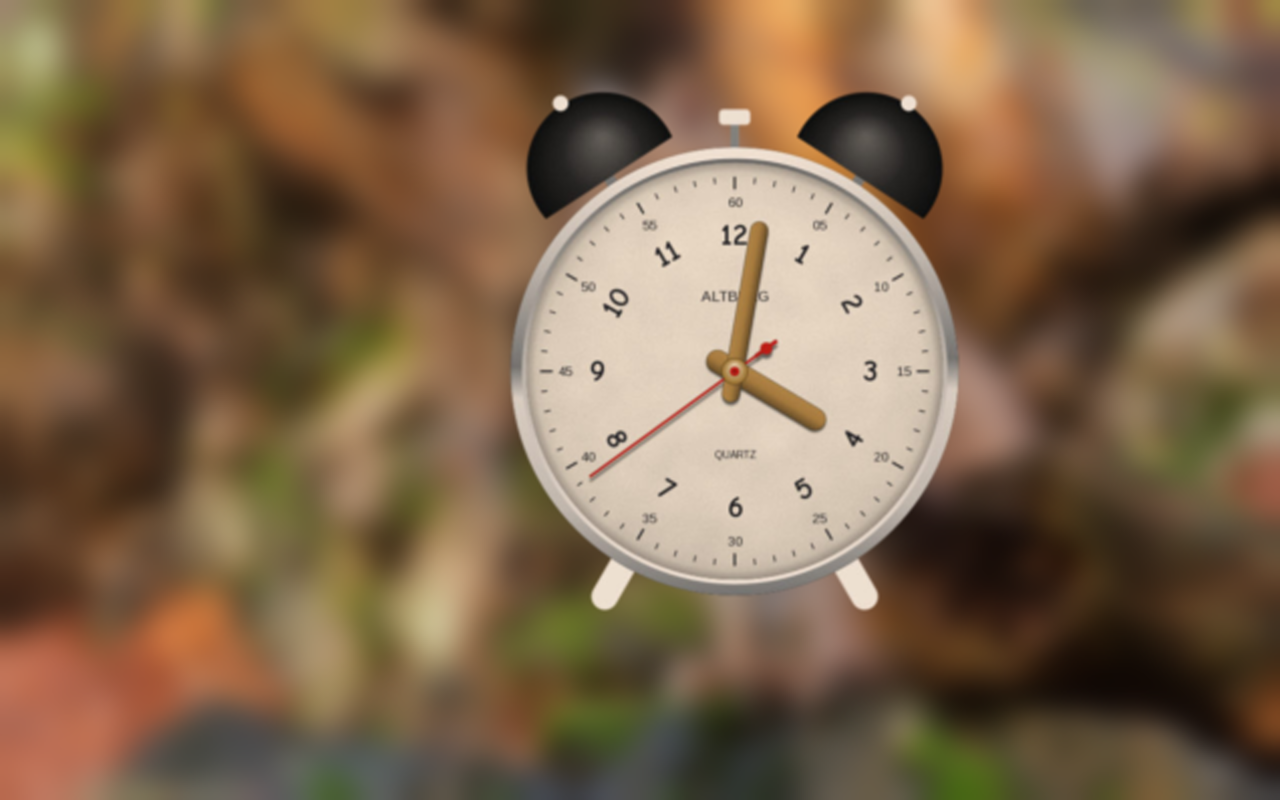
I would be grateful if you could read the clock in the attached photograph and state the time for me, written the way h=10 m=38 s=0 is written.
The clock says h=4 m=1 s=39
